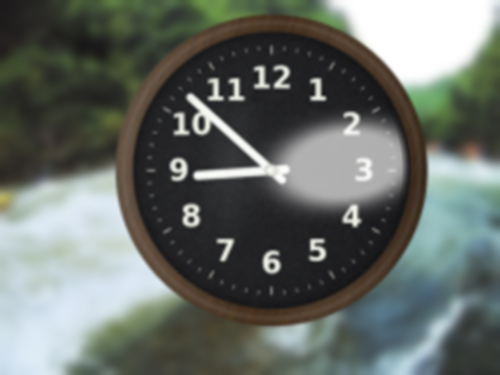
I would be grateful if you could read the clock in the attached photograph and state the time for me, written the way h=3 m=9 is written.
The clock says h=8 m=52
